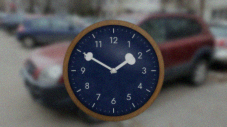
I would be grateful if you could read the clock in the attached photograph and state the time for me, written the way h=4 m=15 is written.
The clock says h=1 m=50
